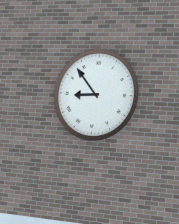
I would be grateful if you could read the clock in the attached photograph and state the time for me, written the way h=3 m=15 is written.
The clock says h=8 m=53
